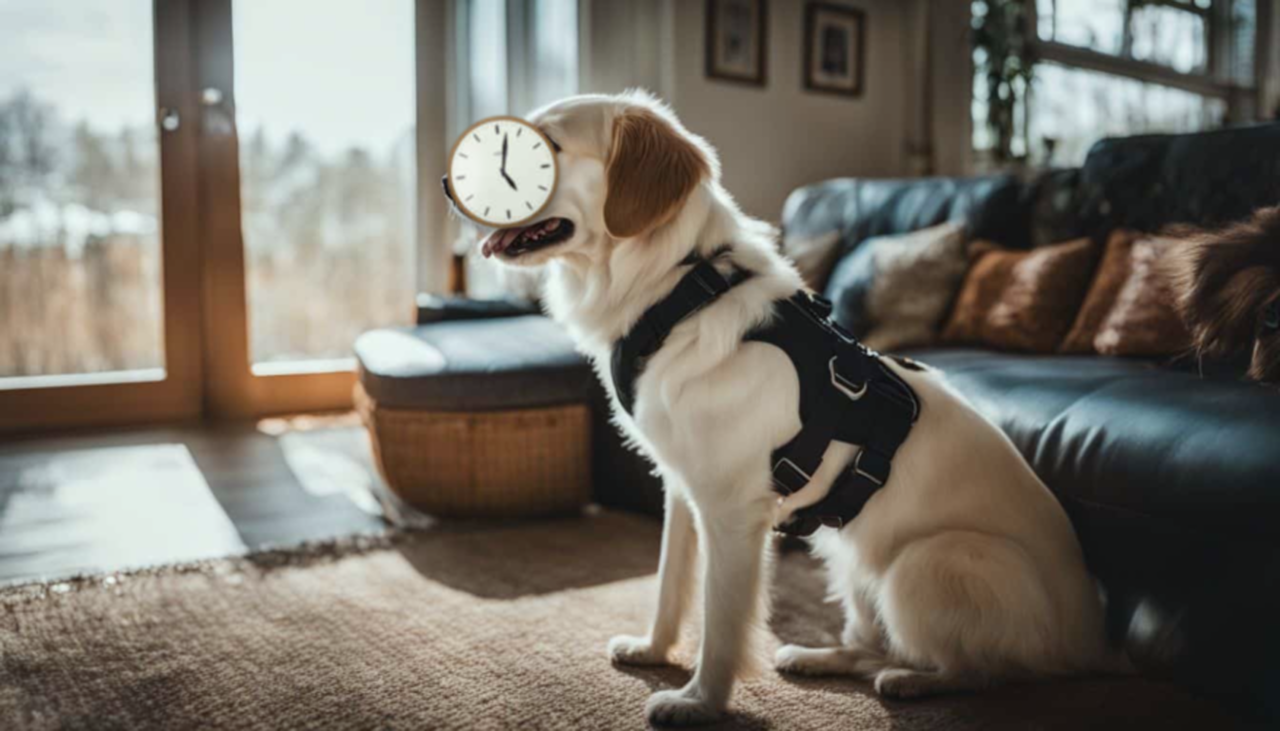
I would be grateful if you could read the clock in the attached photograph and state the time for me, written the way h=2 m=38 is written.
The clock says h=5 m=2
